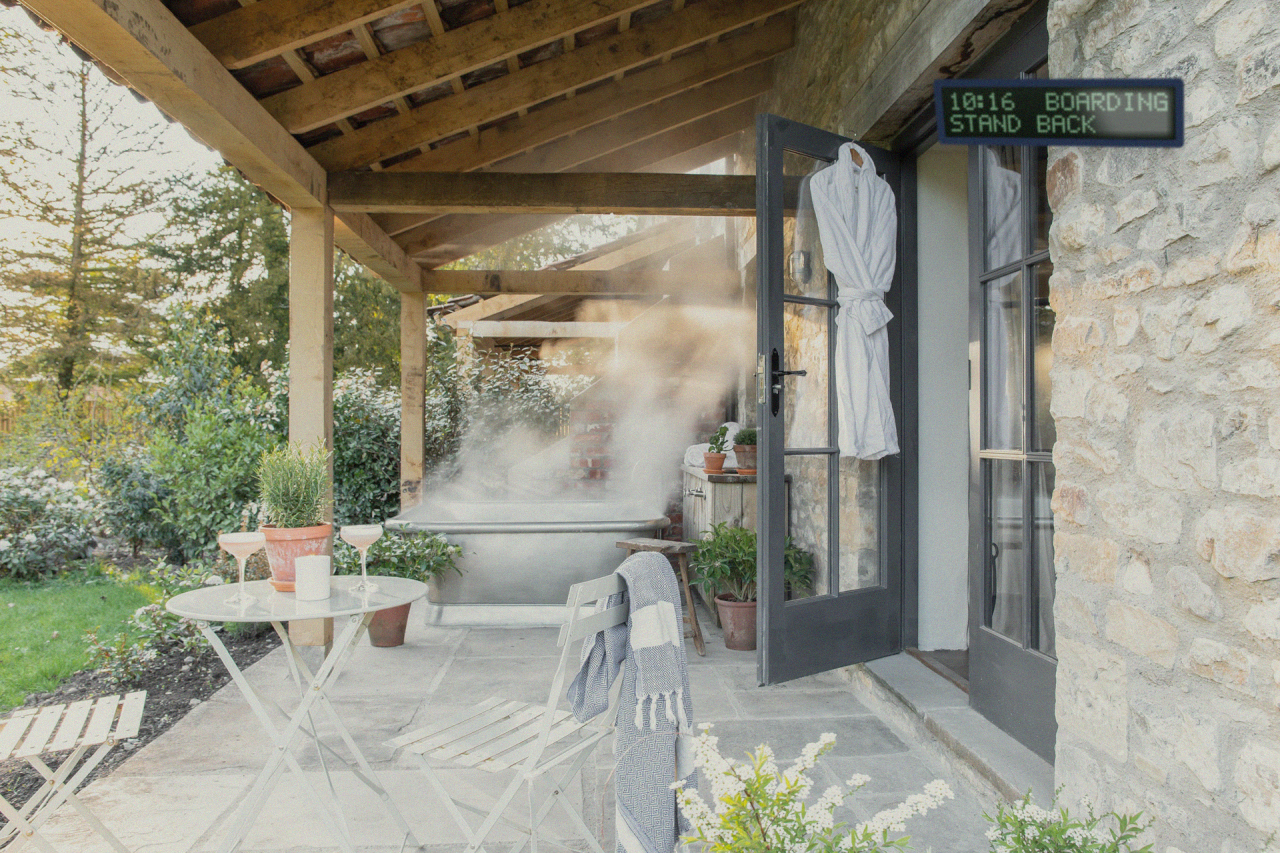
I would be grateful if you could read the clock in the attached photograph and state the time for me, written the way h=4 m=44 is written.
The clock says h=10 m=16
